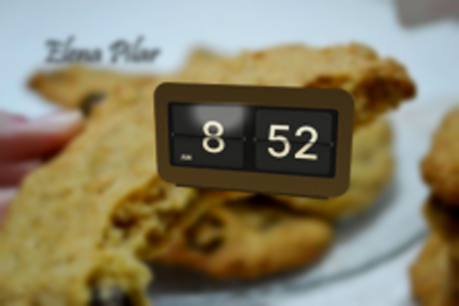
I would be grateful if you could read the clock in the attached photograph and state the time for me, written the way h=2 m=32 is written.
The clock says h=8 m=52
